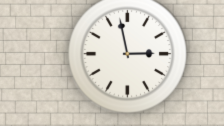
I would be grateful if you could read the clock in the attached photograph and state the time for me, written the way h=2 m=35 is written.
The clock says h=2 m=58
